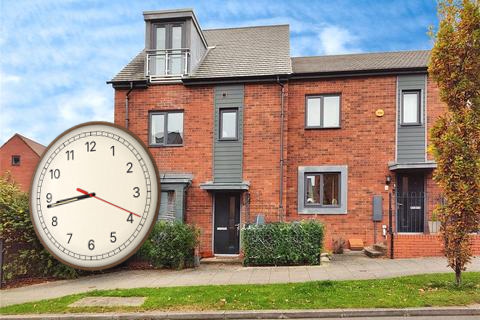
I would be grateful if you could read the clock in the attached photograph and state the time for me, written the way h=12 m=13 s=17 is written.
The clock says h=8 m=43 s=19
